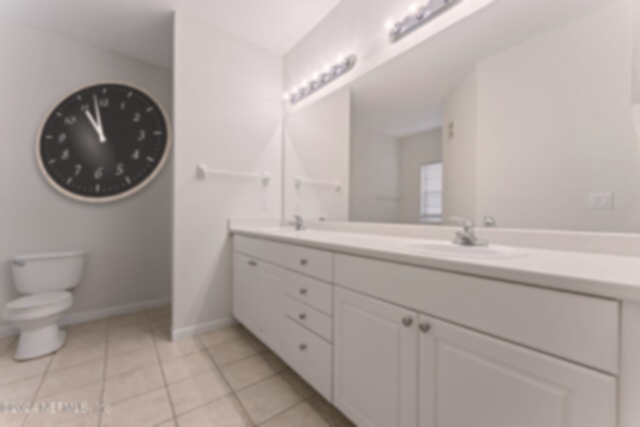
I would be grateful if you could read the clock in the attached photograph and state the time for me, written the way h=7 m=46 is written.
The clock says h=10 m=58
